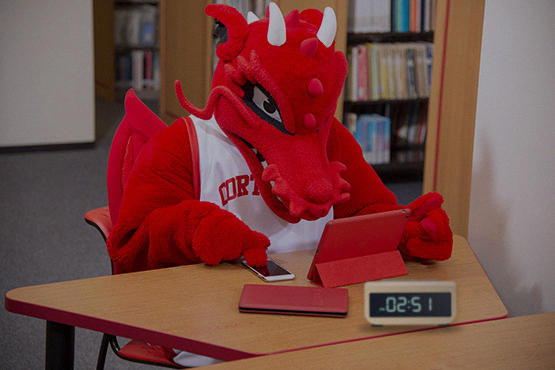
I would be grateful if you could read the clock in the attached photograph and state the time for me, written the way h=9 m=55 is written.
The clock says h=2 m=51
